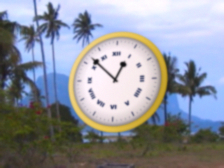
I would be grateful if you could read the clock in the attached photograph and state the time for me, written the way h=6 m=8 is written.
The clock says h=12 m=52
